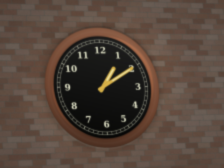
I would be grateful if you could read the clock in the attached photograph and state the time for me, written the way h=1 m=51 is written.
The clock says h=1 m=10
